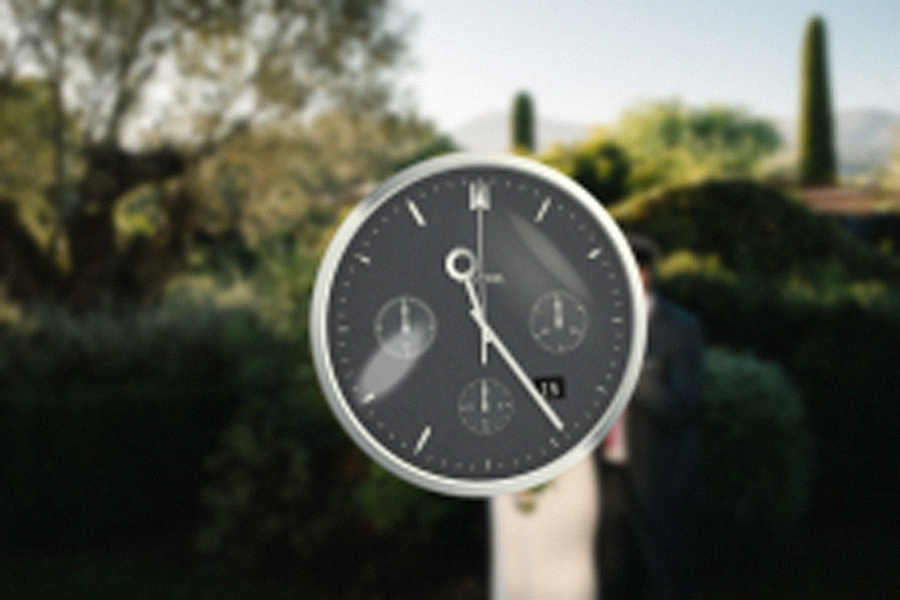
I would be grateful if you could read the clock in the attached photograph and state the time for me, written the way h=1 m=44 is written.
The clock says h=11 m=24
